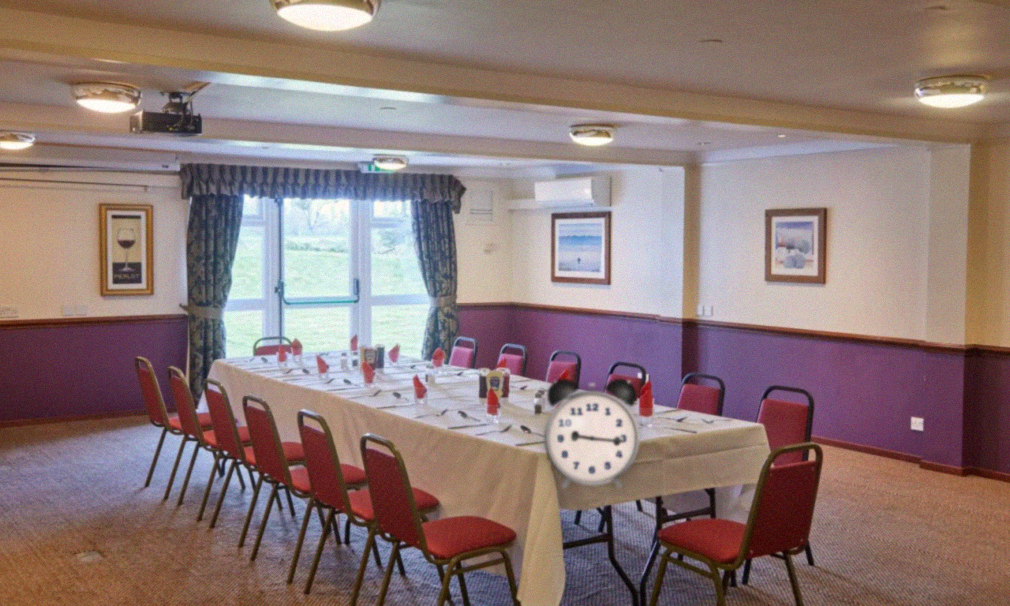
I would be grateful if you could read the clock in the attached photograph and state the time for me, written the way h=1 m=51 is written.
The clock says h=9 m=16
